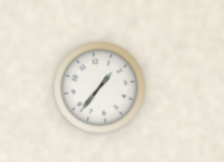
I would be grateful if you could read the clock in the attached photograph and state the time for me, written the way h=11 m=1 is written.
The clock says h=1 m=38
